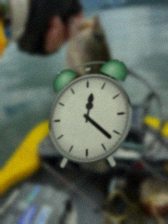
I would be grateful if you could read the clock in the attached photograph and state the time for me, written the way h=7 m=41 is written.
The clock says h=12 m=22
